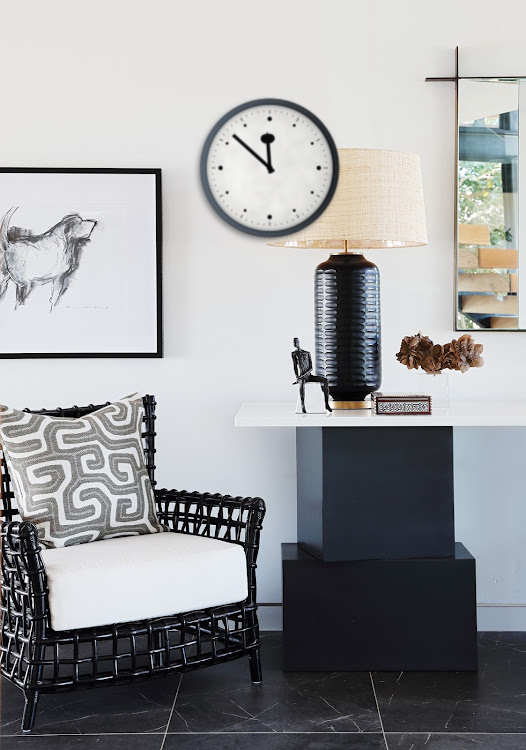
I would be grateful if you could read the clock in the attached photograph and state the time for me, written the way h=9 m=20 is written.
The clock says h=11 m=52
